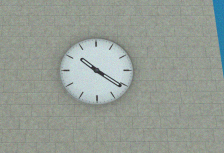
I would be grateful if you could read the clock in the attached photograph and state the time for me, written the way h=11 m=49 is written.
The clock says h=10 m=21
